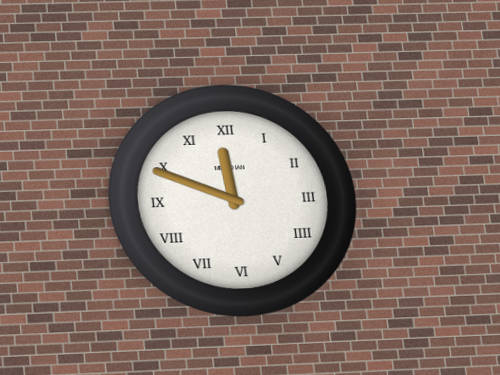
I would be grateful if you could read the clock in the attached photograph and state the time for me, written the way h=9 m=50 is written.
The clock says h=11 m=49
